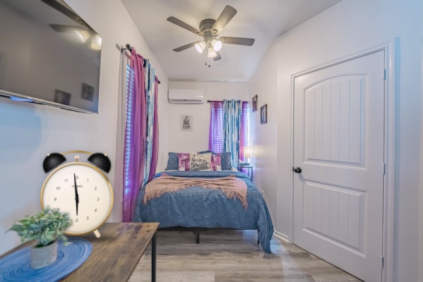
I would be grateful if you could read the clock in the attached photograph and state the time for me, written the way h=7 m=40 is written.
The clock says h=5 m=59
